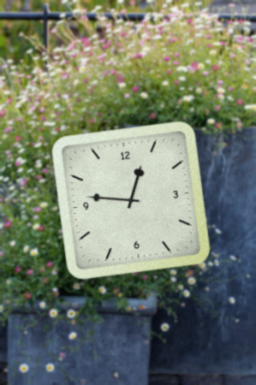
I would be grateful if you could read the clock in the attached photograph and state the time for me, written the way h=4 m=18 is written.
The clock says h=12 m=47
